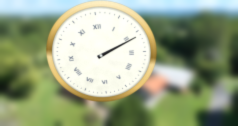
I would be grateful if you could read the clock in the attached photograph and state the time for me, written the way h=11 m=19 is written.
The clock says h=2 m=11
